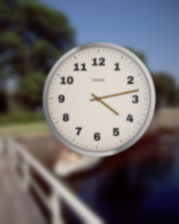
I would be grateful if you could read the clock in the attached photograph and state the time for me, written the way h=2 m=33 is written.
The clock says h=4 m=13
